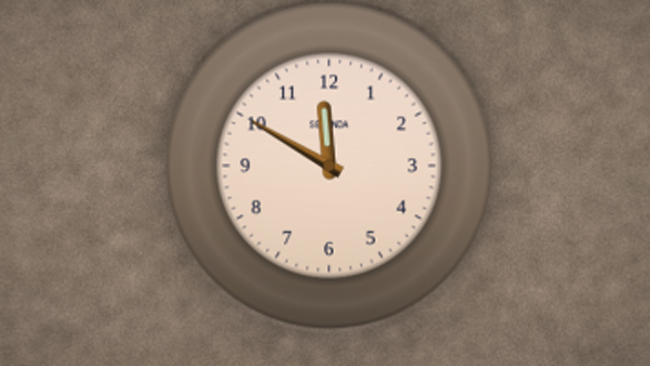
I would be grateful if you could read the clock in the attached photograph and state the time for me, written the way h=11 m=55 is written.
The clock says h=11 m=50
